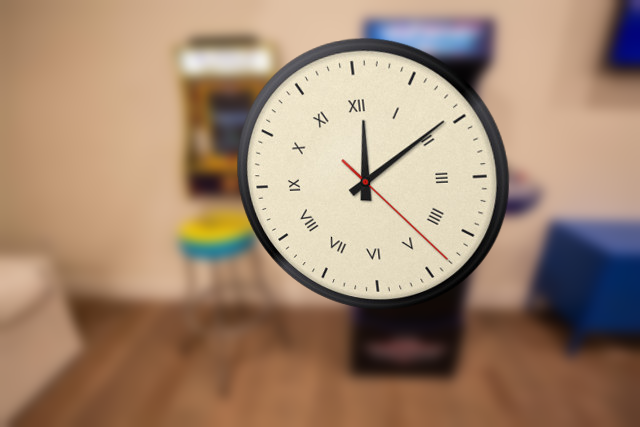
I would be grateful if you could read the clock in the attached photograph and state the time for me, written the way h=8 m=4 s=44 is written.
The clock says h=12 m=9 s=23
